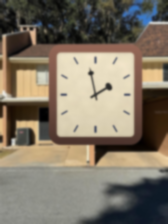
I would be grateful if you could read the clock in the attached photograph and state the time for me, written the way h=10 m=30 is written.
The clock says h=1 m=58
